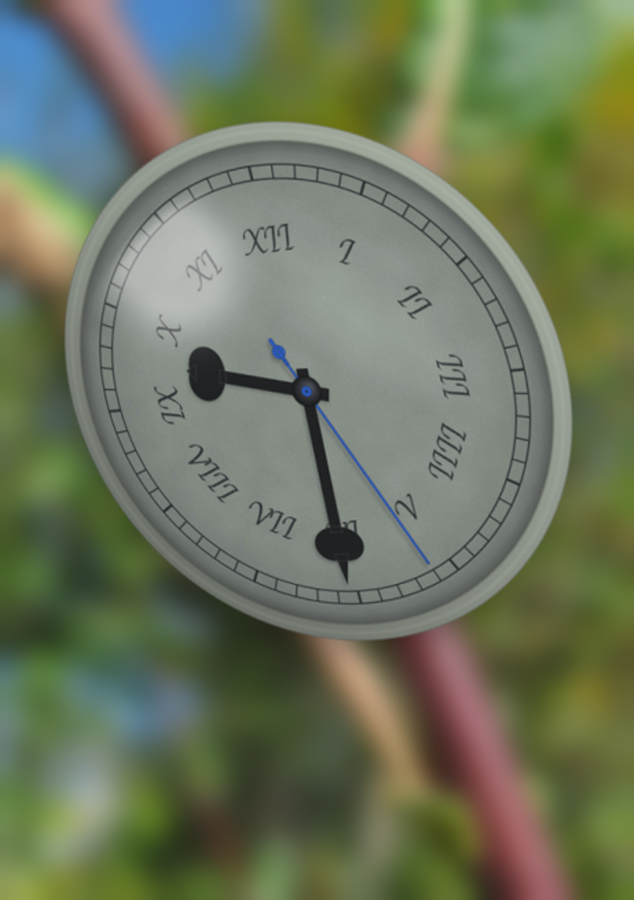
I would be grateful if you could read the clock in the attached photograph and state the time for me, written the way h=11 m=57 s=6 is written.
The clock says h=9 m=30 s=26
